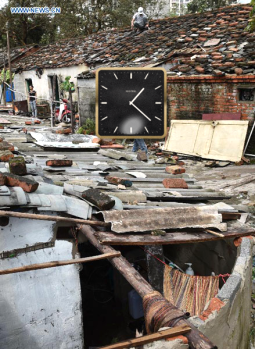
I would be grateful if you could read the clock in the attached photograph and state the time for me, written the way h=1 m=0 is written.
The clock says h=1 m=22
